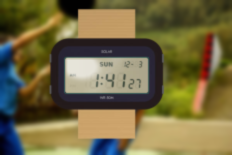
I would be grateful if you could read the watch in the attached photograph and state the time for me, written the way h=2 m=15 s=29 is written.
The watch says h=1 m=41 s=27
